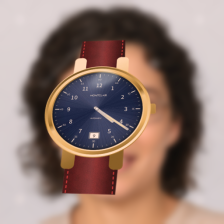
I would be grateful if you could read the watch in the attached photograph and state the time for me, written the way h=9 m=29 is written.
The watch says h=4 m=21
